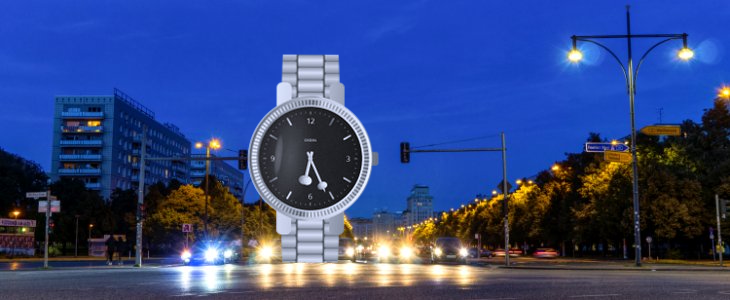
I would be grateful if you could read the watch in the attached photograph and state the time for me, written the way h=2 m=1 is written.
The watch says h=6 m=26
